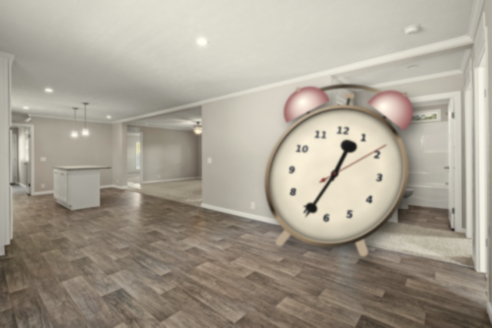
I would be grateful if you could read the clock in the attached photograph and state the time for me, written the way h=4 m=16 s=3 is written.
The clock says h=12 m=34 s=9
